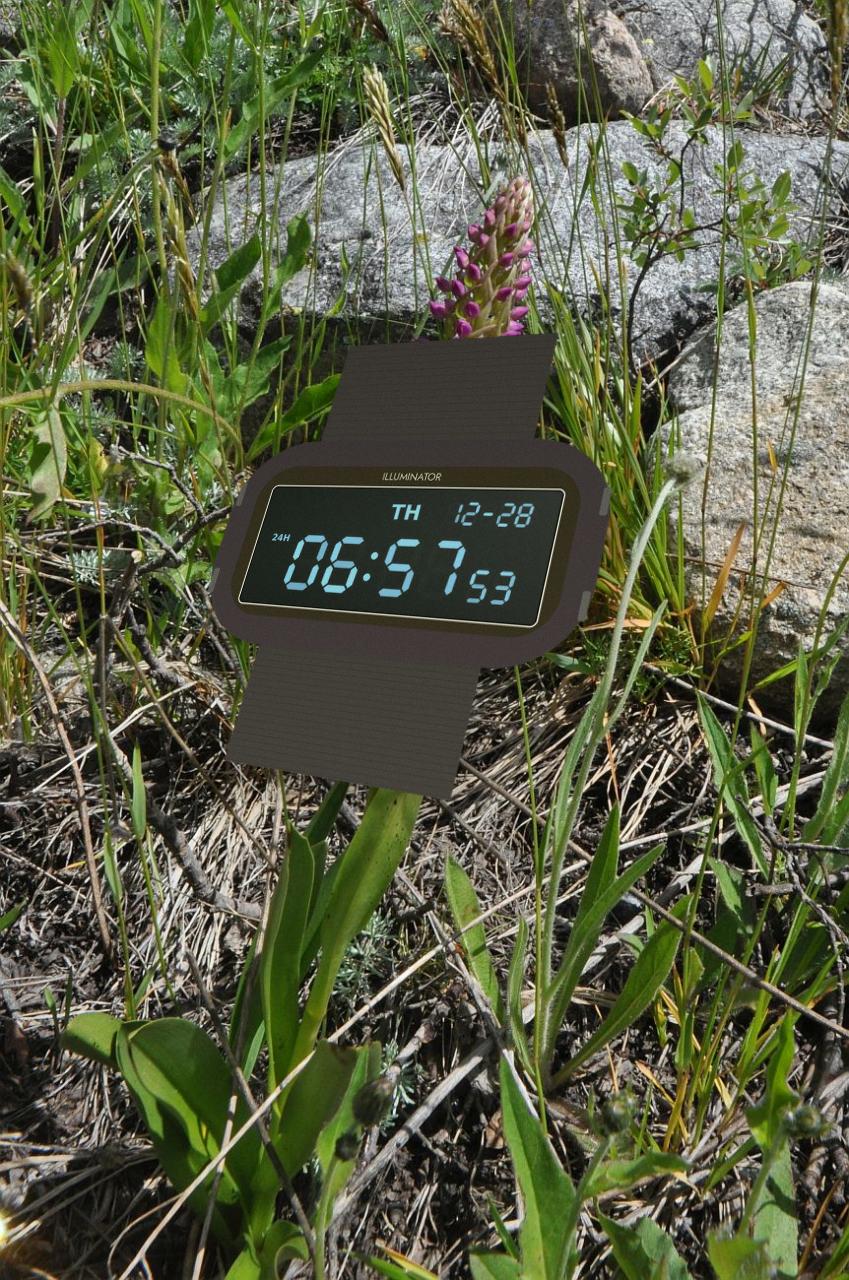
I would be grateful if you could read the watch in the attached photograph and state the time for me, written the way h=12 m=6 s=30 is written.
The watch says h=6 m=57 s=53
